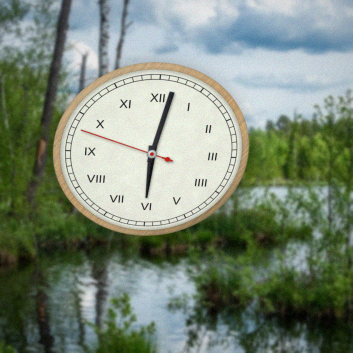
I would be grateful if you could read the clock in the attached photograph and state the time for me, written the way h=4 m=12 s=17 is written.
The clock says h=6 m=1 s=48
